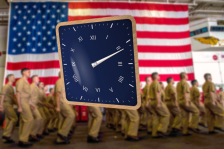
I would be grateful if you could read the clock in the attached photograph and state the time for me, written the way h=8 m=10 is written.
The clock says h=2 m=11
